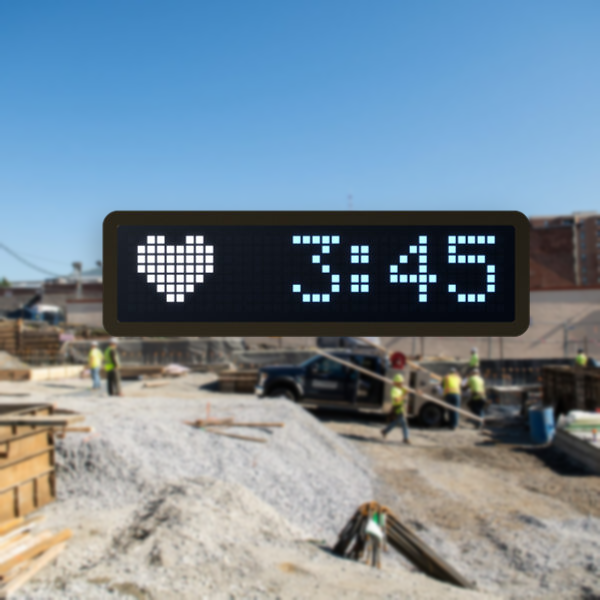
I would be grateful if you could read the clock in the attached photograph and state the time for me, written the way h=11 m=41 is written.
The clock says h=3 m=45
